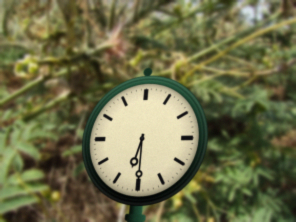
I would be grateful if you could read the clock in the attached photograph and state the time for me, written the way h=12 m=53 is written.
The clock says h=6 m=30
